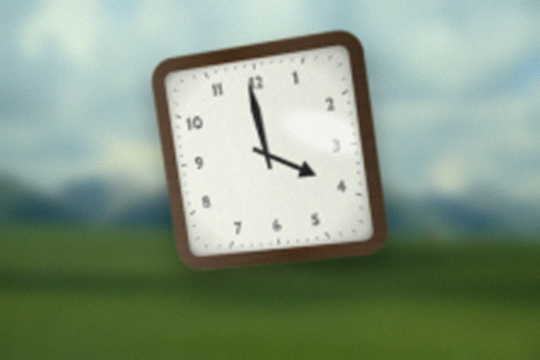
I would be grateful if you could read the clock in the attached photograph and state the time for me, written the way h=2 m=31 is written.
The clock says h=3 m=59
